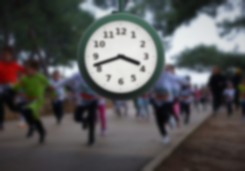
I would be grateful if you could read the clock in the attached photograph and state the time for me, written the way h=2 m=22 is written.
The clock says h=3 m=42
